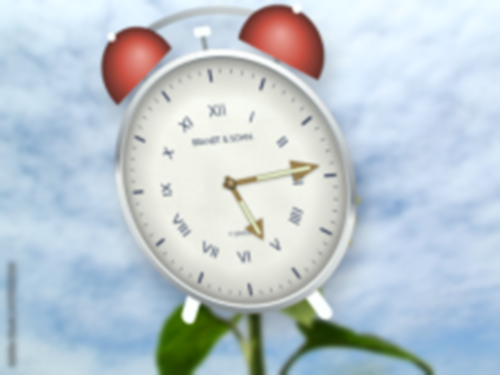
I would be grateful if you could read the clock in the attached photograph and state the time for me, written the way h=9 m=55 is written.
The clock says h=5 m=14
